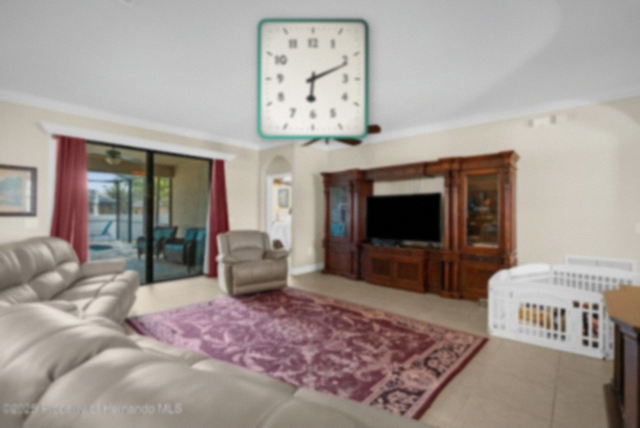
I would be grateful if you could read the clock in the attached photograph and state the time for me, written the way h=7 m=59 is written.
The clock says h=6 m=11
